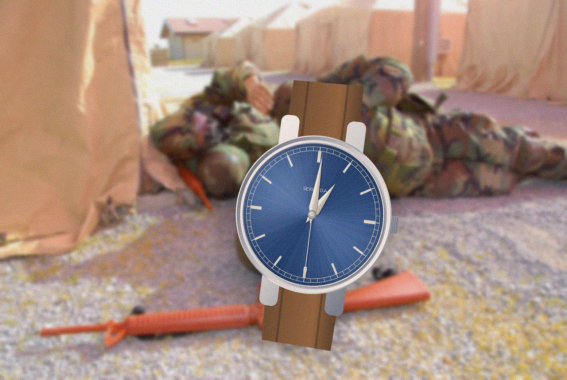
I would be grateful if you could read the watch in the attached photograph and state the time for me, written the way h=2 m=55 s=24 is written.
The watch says h=1 m=0 s=30
